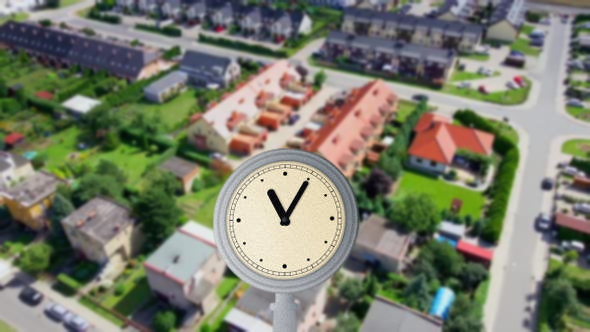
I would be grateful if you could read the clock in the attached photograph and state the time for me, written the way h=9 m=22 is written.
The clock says h=11 m=5
